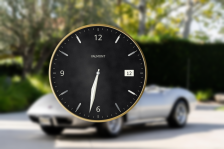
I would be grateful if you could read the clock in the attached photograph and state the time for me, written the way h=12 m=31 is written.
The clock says h=6 m=32
